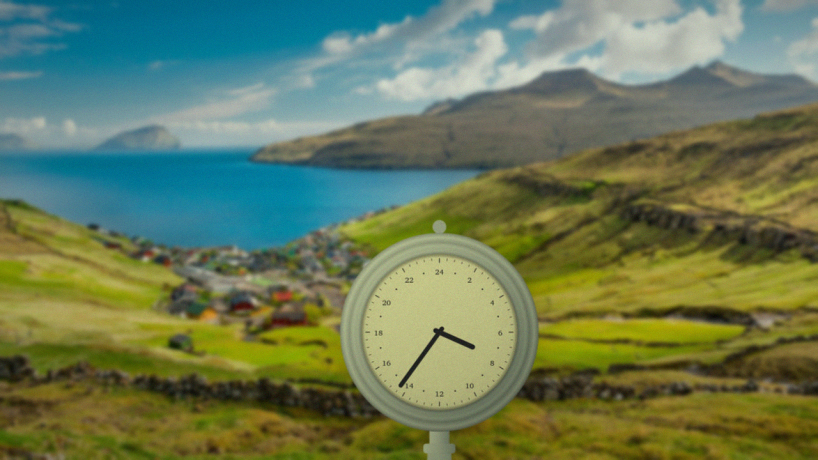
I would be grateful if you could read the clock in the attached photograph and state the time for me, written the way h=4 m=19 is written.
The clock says h=7 m=36
